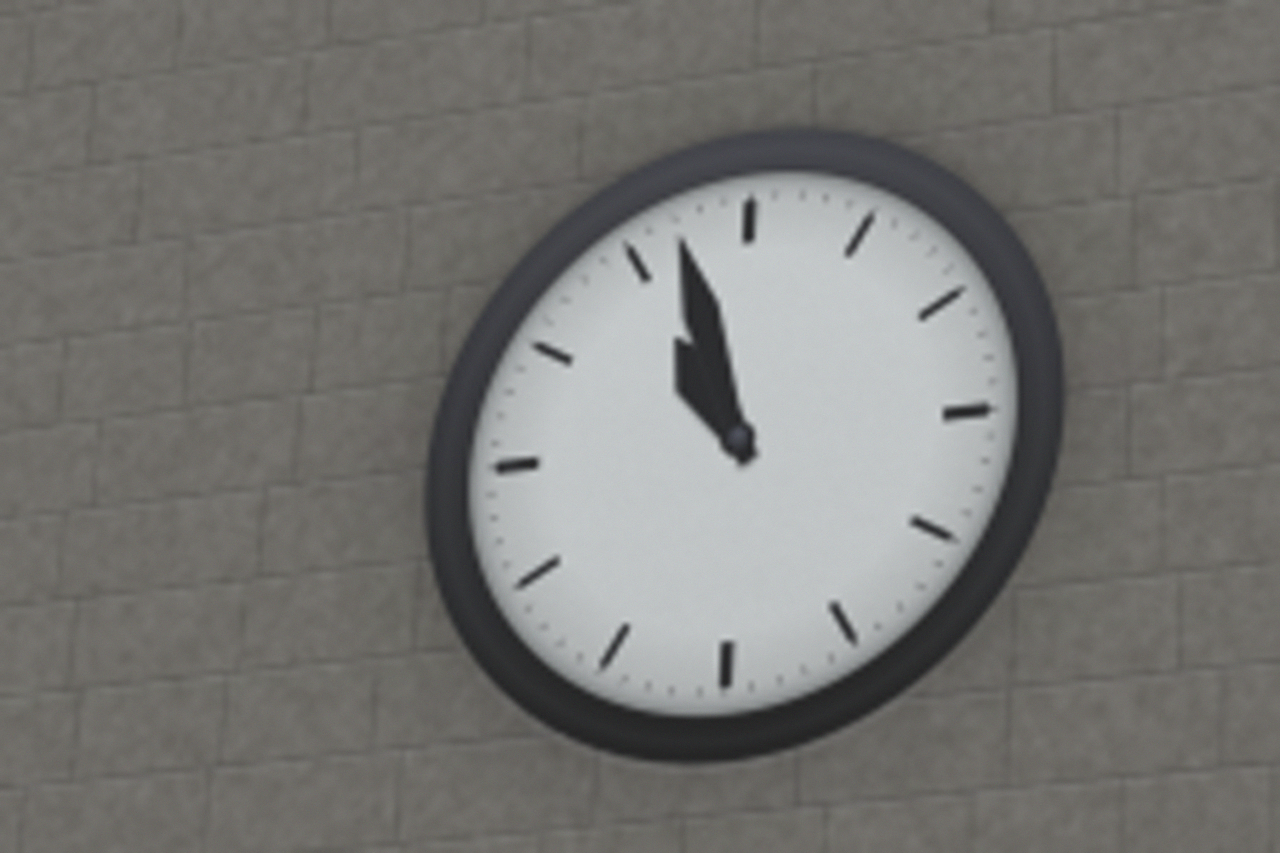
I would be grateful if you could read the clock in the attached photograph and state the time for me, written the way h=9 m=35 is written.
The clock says h=10 m=57
